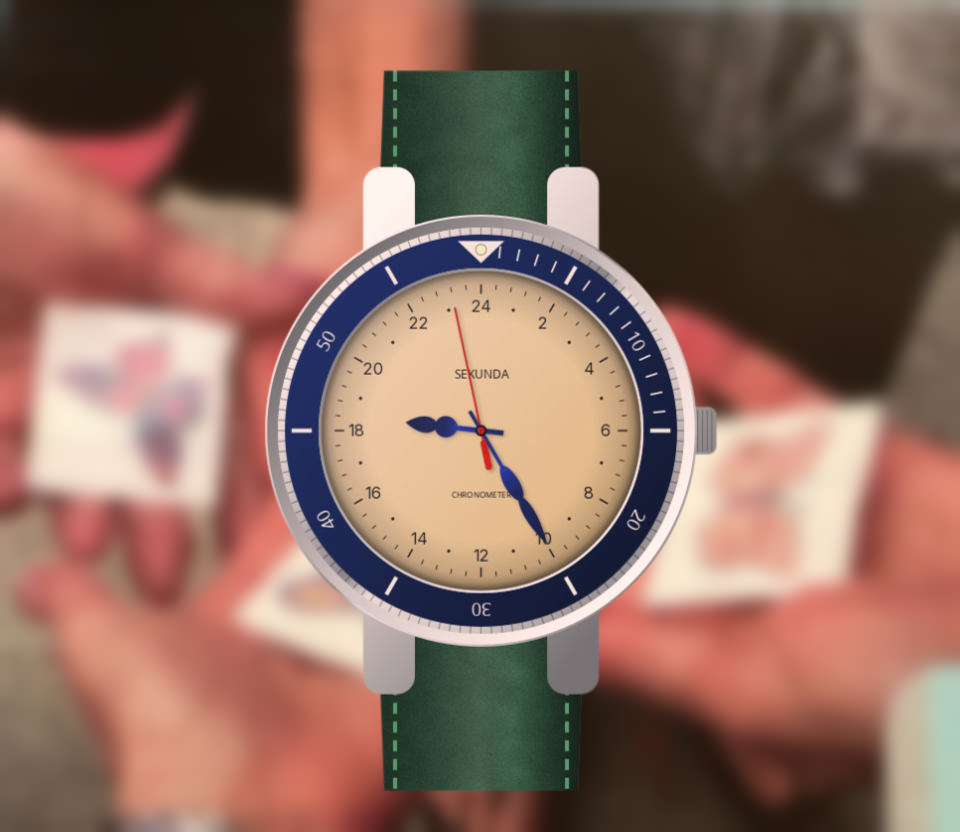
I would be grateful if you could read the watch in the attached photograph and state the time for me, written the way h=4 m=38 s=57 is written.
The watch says h=18 m=24 s=58
